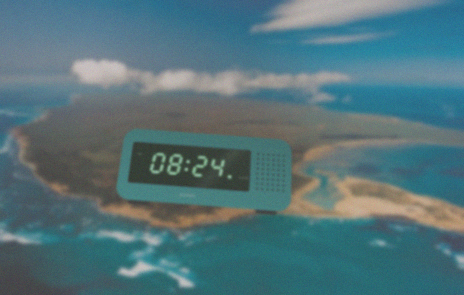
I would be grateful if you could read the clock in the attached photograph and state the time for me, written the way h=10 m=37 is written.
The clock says h=8 m=24
